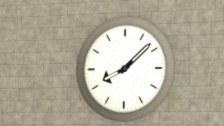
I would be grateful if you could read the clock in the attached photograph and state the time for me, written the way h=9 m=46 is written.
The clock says h=8 m=8
